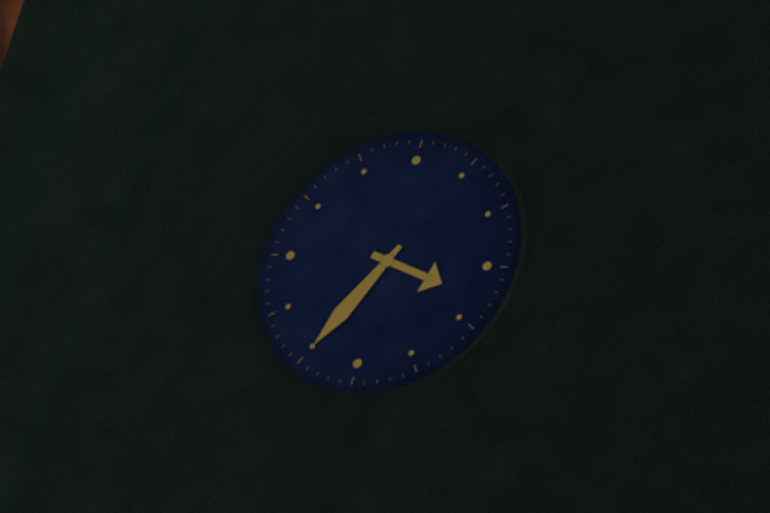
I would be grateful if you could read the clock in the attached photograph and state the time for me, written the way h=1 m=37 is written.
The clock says h=3 m=35
